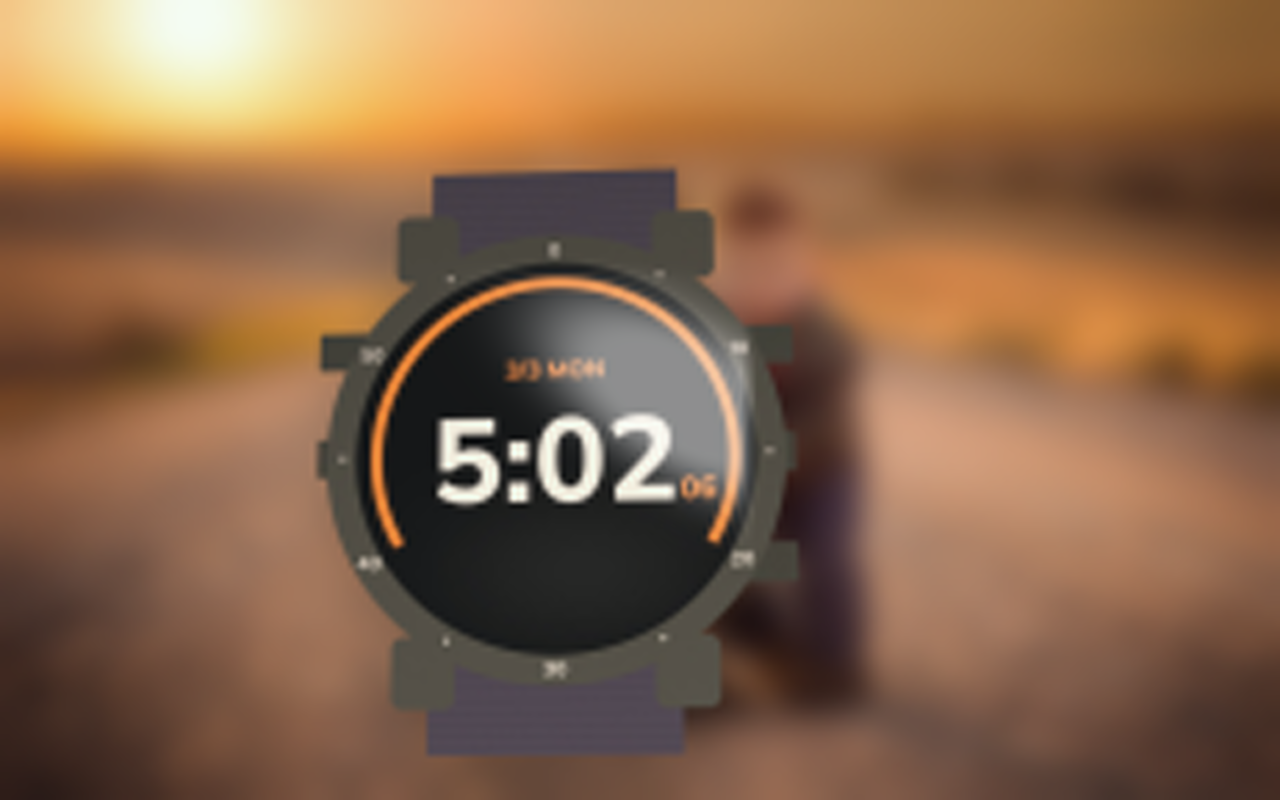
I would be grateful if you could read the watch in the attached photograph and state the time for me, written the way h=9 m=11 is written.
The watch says h=5 m=2
